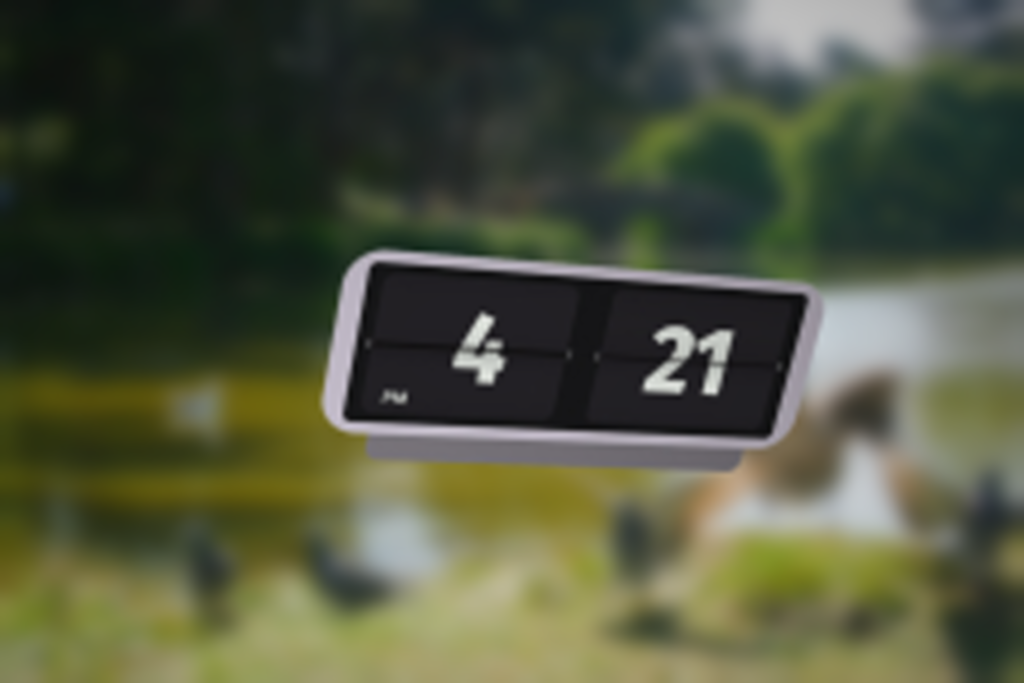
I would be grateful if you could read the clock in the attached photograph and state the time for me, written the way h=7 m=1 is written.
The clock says h=4 m=21
